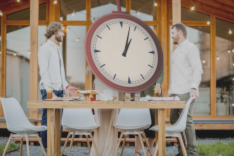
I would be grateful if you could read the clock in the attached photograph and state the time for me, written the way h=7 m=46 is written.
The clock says h=1 m=3
